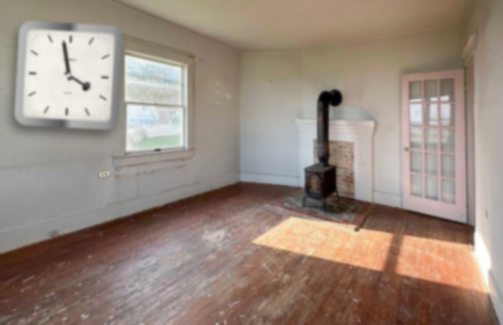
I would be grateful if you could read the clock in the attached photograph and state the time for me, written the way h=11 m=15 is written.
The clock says h=3 m=58
